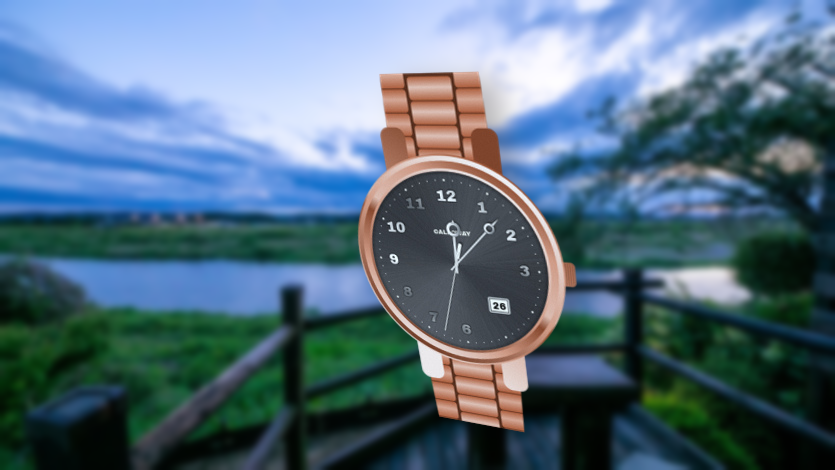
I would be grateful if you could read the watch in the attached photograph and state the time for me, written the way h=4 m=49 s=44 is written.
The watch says h=12 m=7 s=33
